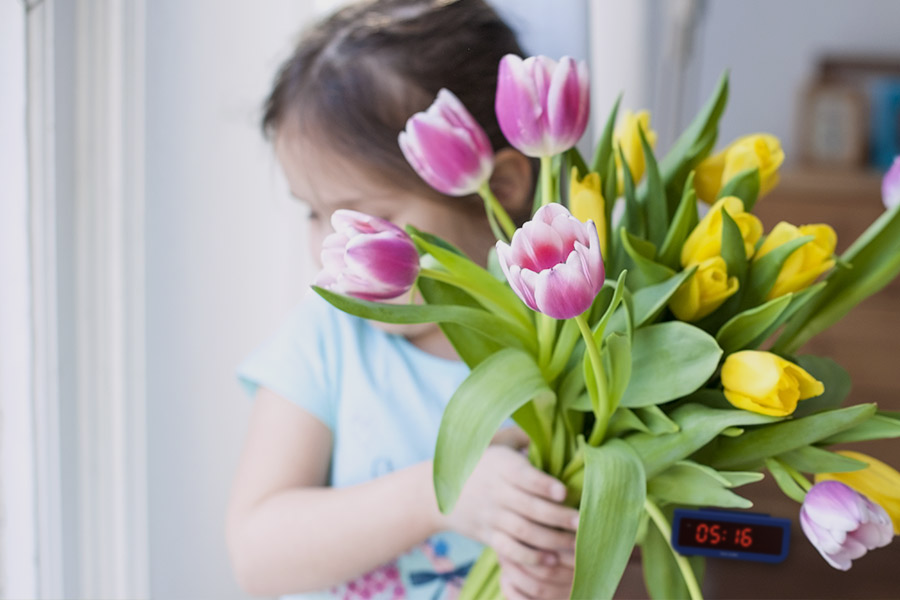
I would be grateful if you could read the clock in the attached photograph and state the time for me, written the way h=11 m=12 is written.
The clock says h=5 m=16
